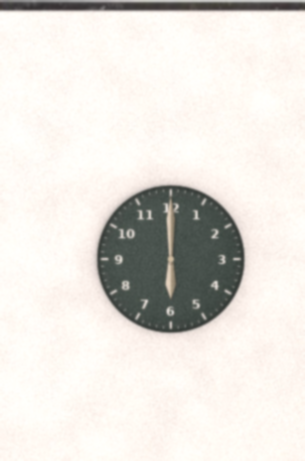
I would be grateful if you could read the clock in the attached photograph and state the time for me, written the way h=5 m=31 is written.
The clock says h=6 m=0
